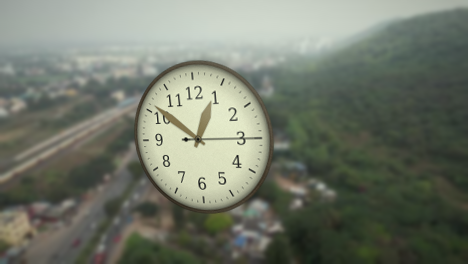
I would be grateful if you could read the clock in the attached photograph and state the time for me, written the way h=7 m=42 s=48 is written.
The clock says h=12 m=51 s=15
